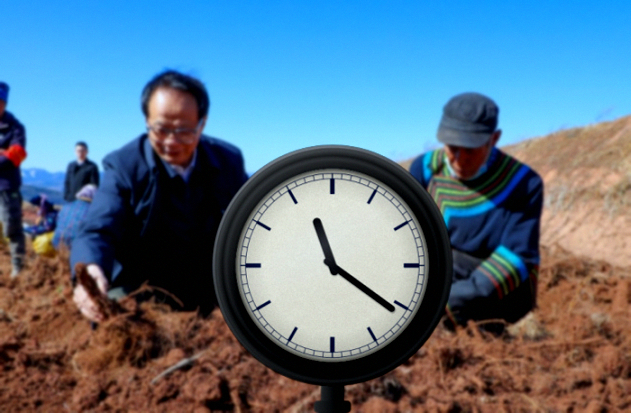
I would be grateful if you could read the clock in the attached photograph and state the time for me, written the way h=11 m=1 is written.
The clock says h=11 m=21
